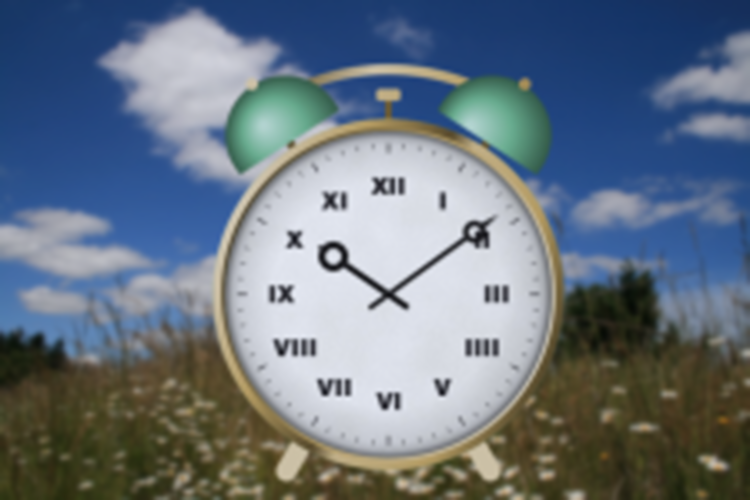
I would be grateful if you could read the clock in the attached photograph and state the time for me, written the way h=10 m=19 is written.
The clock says h=10 m=9
